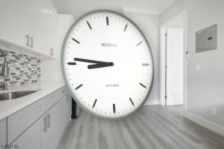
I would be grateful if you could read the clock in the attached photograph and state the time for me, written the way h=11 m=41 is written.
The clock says h=8 m=46
